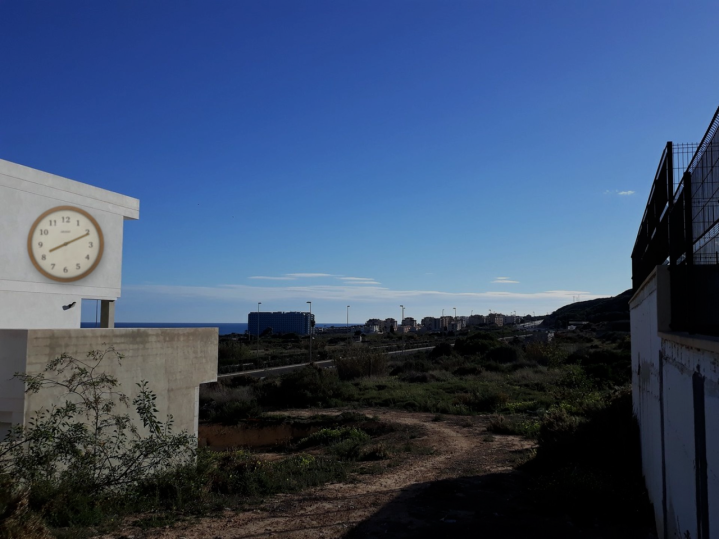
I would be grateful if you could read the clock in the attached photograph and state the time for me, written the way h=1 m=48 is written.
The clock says h=8 m=11
